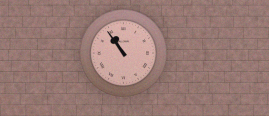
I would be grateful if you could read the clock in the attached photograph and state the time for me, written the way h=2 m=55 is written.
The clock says h=10 m=54
